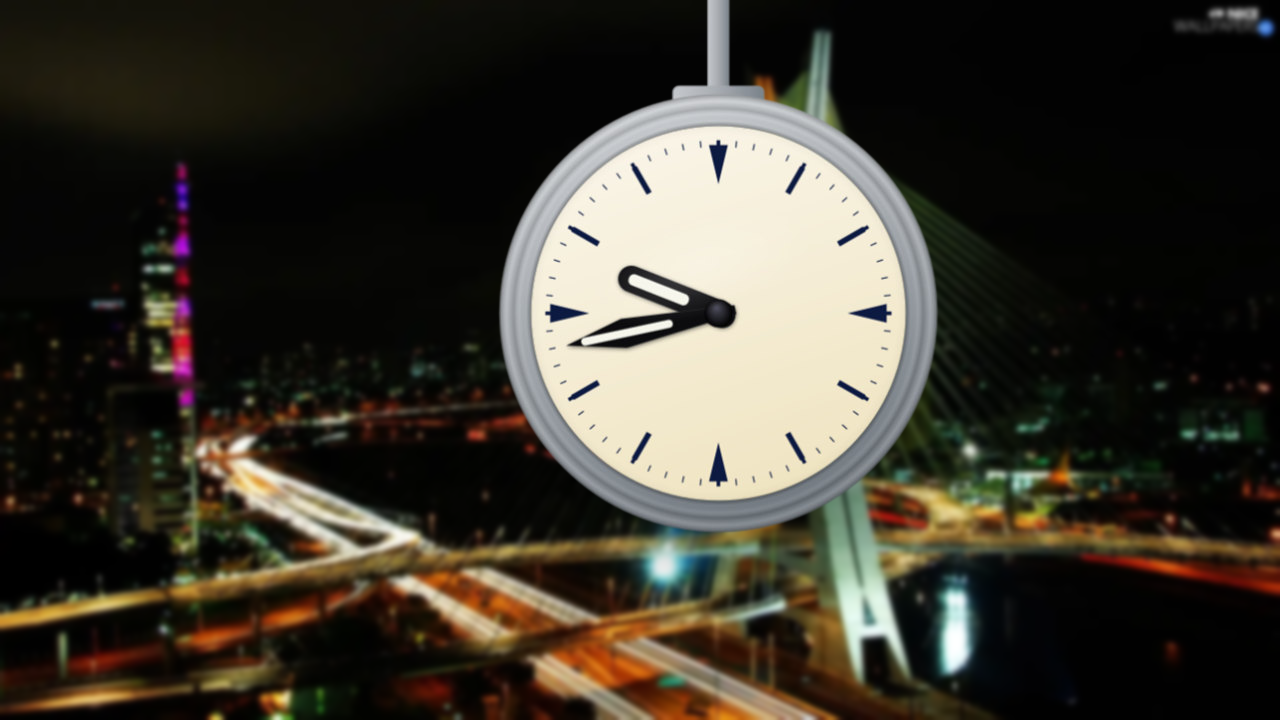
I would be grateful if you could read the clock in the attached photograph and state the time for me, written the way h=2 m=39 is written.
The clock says h=9 m=43
